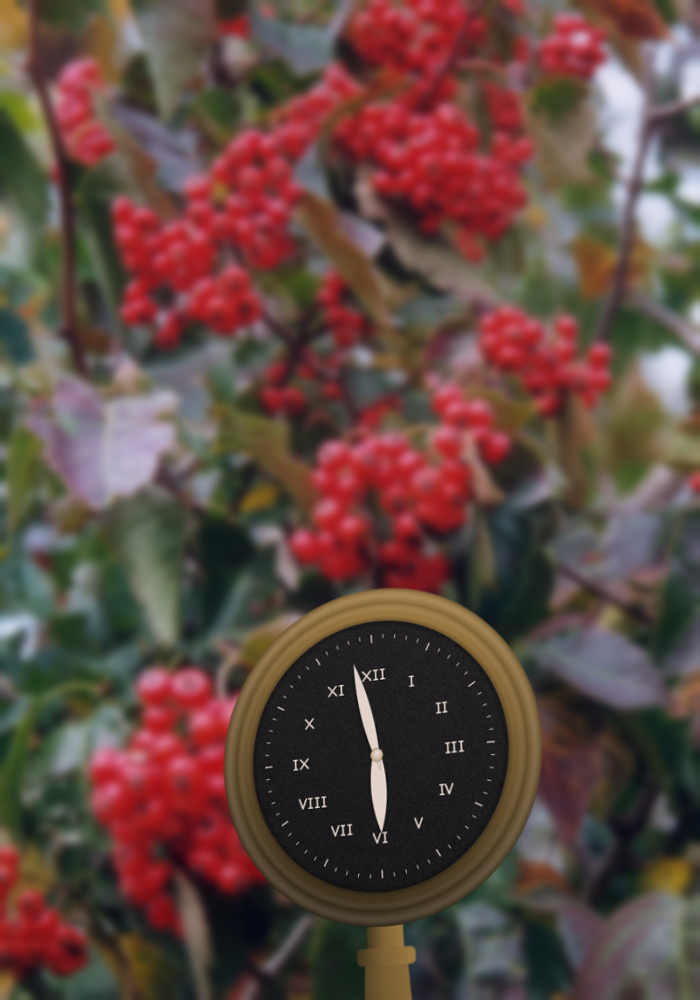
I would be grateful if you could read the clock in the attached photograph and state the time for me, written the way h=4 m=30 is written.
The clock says h=5 m=58
